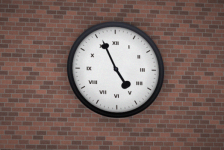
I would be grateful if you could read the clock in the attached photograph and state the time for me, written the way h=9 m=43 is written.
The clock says h=4 m=56
